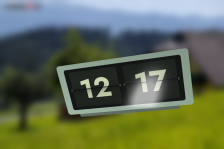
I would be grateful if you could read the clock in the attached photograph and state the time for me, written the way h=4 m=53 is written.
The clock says h=12 m=17
